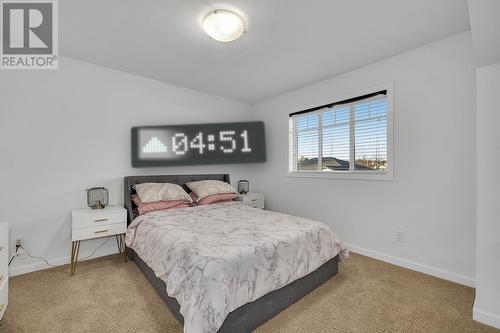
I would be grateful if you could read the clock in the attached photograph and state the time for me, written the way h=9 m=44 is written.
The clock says h=4 m=51
